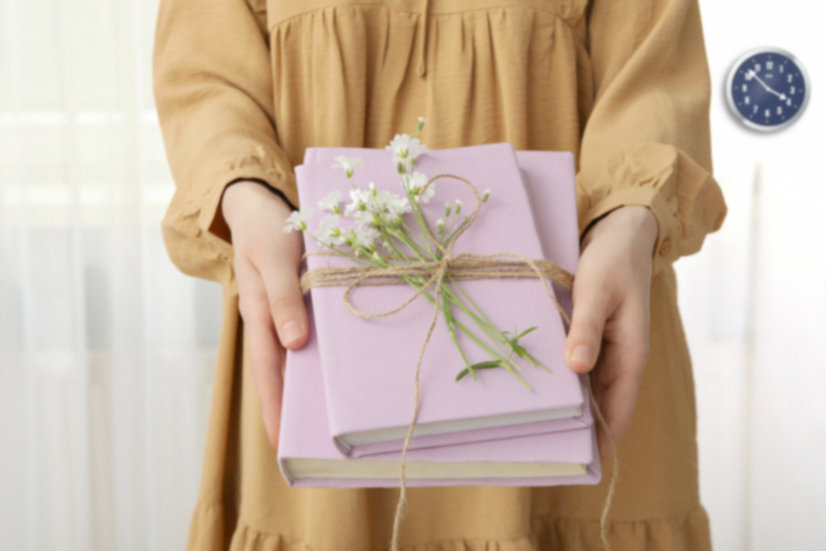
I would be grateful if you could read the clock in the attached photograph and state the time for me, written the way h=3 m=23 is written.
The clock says h=3 m=52
